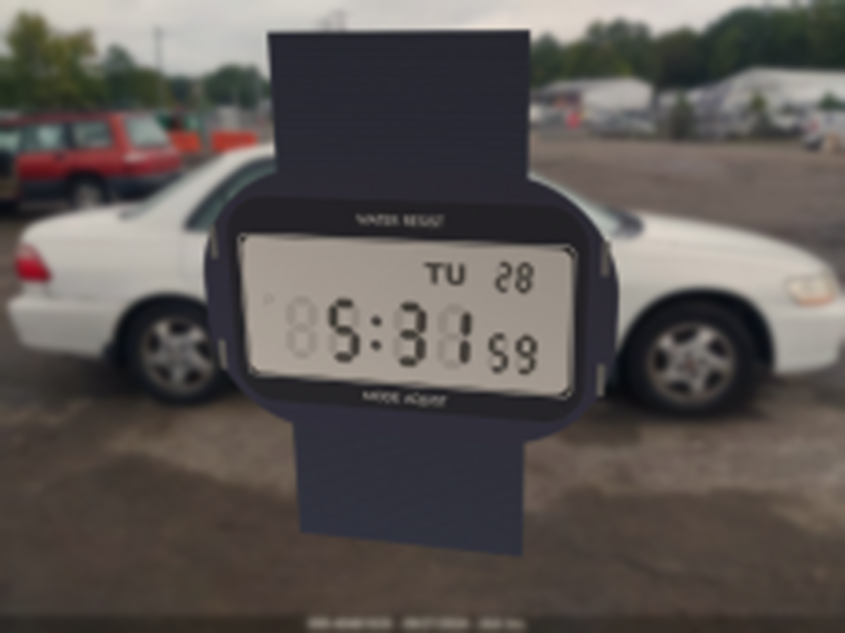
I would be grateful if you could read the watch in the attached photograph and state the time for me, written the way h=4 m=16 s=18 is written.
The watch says h=5 m=31 s=59
